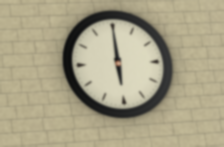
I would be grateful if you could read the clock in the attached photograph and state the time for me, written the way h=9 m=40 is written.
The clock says h=6 m=0
